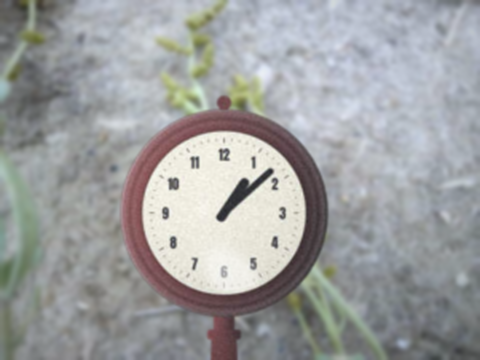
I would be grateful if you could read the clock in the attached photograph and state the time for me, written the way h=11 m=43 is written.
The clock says h=1 m=8
